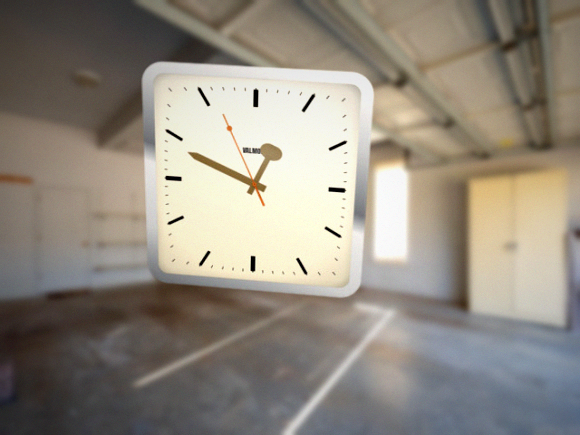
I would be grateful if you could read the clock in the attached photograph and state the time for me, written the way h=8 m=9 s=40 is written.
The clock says h=12 m=48 s=56
